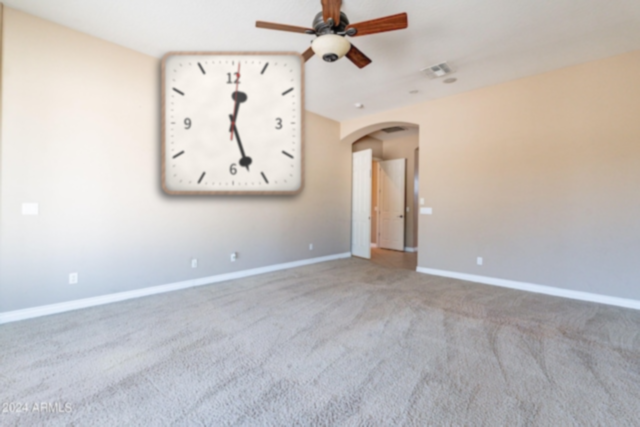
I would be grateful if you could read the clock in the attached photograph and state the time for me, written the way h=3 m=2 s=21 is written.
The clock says h=12 m=27 s=1
